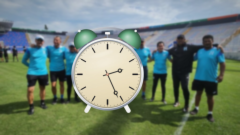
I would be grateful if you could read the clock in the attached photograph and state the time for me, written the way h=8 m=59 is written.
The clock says h=2 m=26
